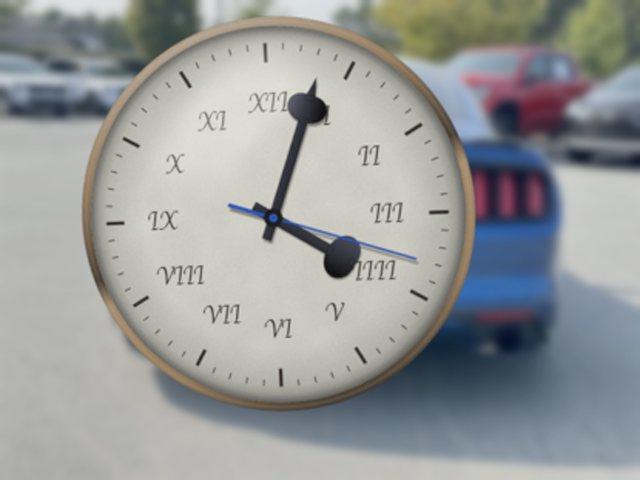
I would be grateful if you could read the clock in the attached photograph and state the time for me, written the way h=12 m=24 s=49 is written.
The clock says h=4 m=3 s=18
